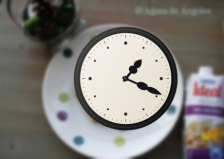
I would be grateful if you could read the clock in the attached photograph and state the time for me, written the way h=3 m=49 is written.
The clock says h=1 m=19
